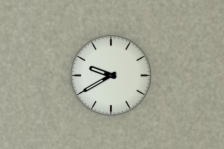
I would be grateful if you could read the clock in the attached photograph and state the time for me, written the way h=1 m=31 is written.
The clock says h=9 m=40
